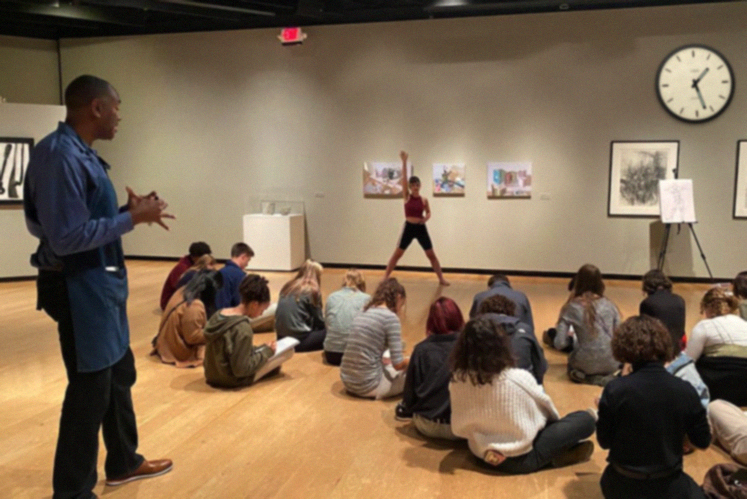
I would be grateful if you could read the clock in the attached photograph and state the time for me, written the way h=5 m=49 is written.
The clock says h=1 m=27
